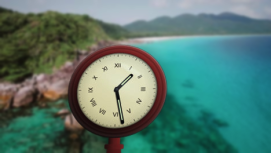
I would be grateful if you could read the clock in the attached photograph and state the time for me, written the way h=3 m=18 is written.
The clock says h=1 m=28
